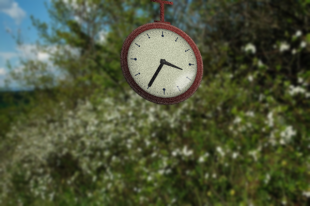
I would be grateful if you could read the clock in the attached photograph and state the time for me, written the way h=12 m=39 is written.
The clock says h=3 m=35
